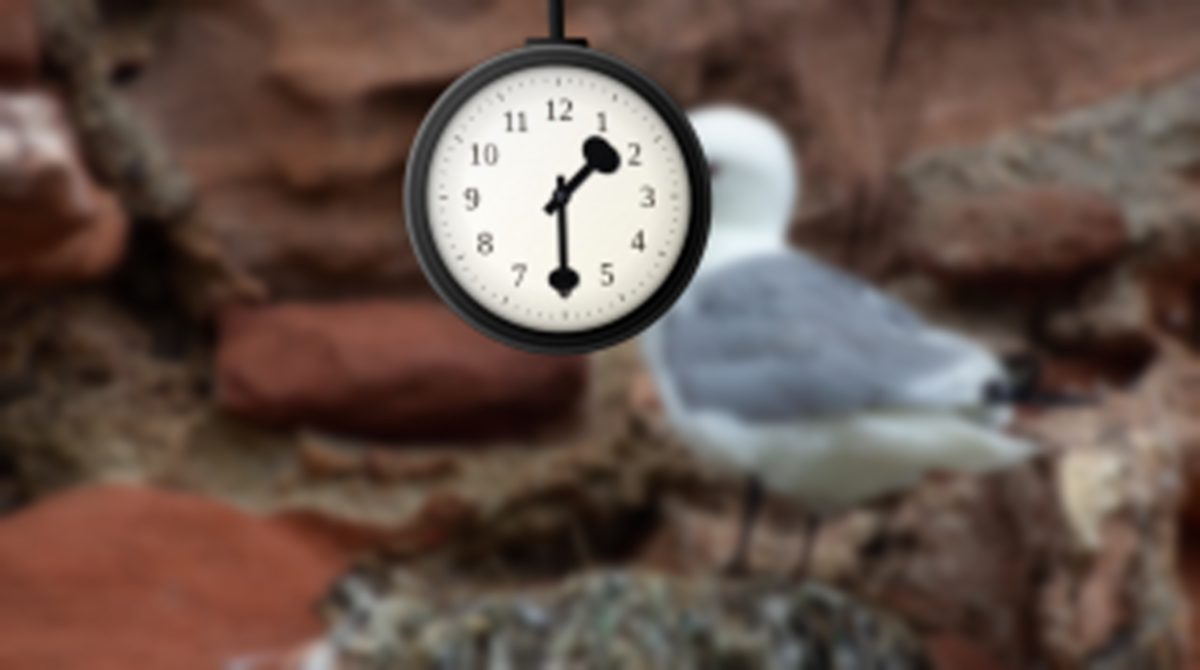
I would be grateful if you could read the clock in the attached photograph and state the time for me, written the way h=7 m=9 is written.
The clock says h=1 m=30
